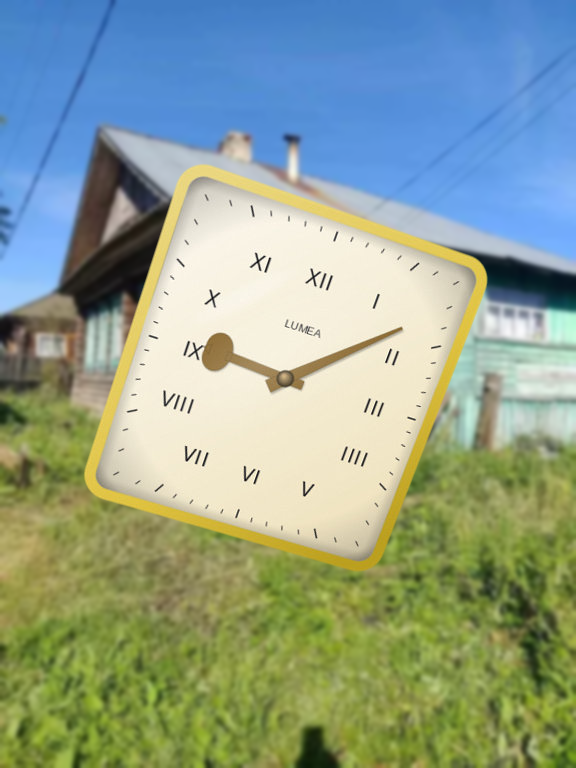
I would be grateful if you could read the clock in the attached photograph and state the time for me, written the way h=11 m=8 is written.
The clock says h=9 m=8
